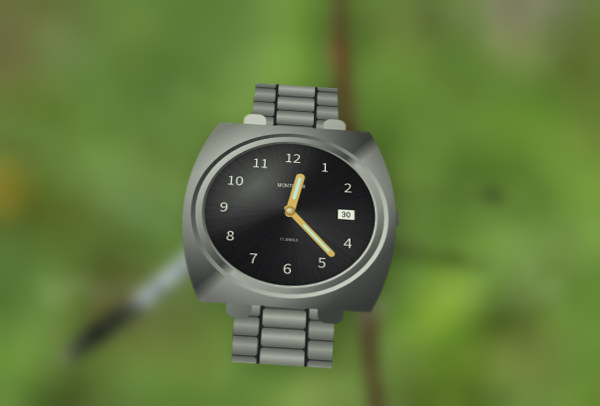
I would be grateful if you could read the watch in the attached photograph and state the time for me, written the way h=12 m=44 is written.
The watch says h=12 m=23
